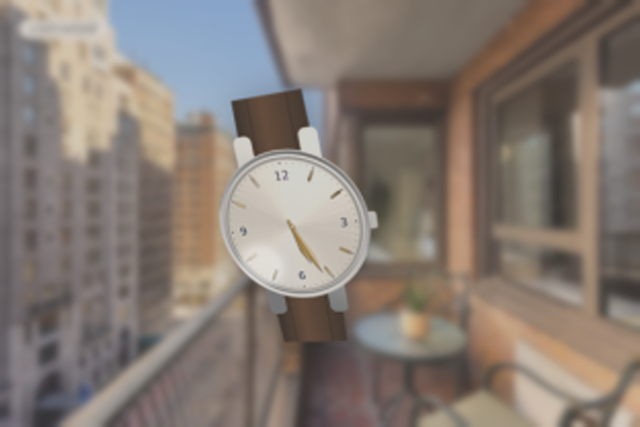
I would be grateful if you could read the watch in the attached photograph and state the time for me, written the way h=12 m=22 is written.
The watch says h=5 m=26
